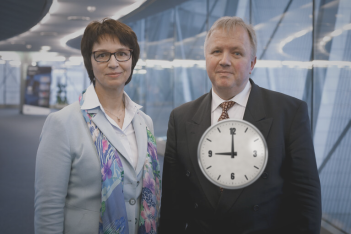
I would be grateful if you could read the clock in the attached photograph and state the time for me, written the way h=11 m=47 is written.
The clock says h=9 m=0
